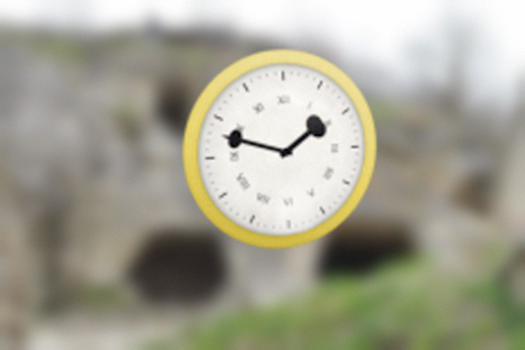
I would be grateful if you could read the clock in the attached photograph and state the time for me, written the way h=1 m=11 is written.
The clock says h=1 m=48
